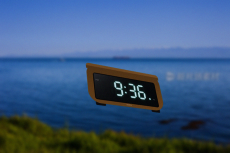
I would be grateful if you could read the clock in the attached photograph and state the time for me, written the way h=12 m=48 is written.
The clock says h=9 m=36
